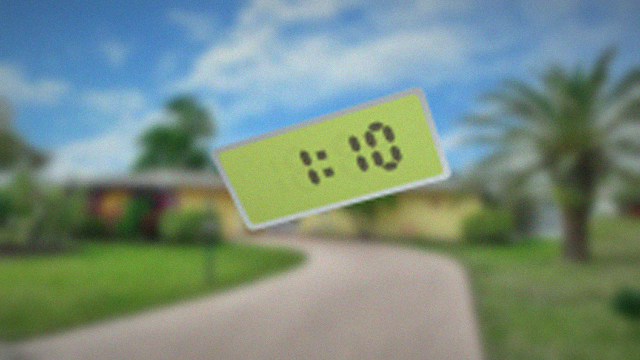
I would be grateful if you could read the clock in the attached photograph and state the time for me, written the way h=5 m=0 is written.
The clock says h=1 m=10
